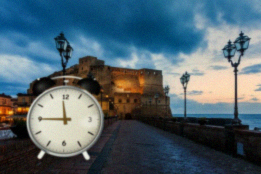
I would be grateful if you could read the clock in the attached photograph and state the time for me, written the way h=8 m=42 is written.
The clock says h=11 m=45
